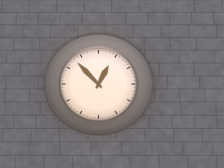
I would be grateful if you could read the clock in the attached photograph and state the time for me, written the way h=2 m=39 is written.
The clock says h=12 m=53
